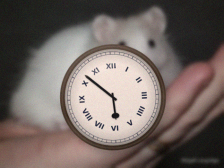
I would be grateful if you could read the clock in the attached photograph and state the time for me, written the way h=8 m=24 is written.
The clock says h=5 m=52
